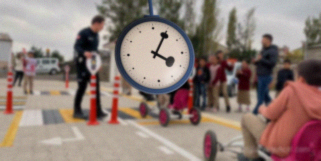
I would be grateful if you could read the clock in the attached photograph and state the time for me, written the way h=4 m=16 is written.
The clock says h=4 m=5
